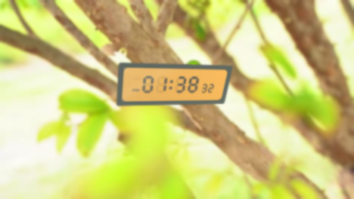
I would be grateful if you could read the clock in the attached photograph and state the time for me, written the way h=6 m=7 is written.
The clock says h=1 m=38
